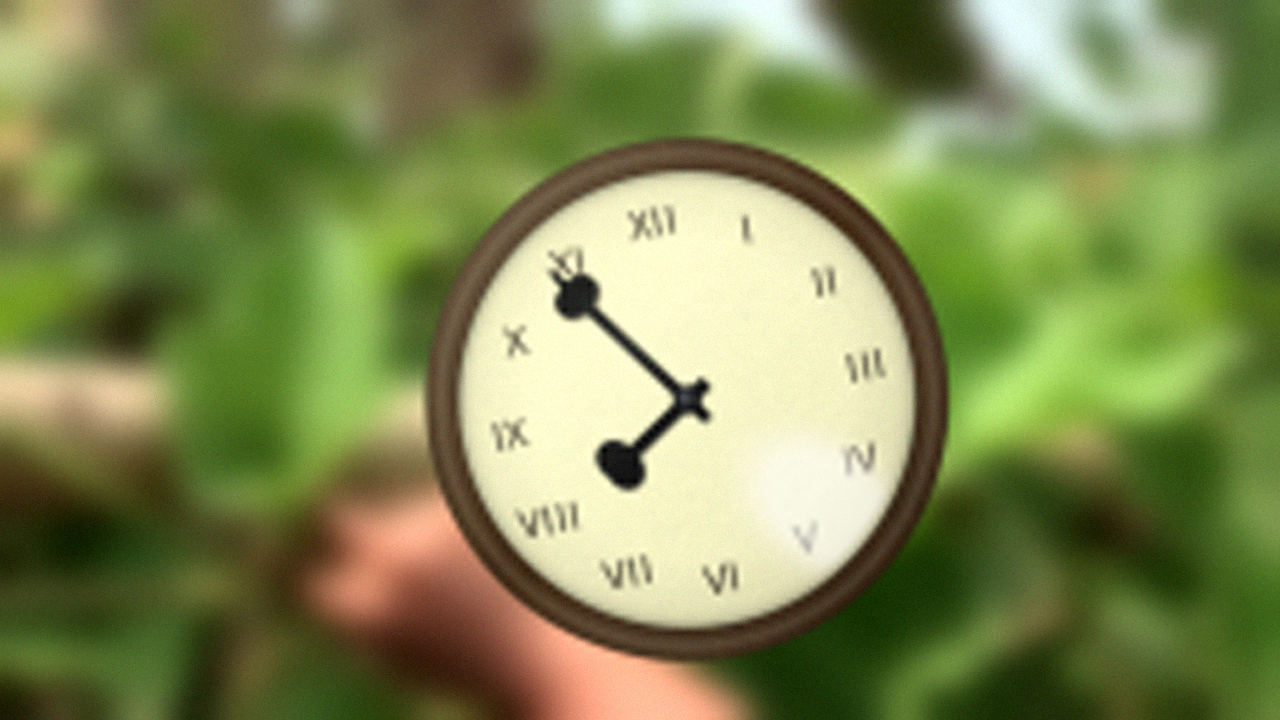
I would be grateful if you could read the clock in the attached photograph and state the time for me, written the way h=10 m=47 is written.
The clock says h=7 m=54
